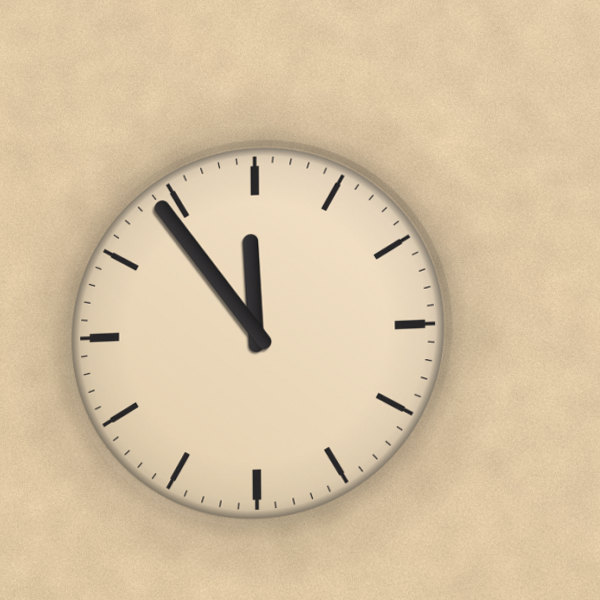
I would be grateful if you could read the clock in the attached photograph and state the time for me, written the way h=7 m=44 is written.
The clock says h=11 m=54
